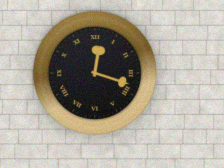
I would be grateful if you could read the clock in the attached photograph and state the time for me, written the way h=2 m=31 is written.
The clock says h=12 m=18
